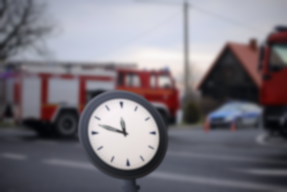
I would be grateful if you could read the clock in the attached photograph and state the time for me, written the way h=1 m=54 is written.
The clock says h=11 m=48
